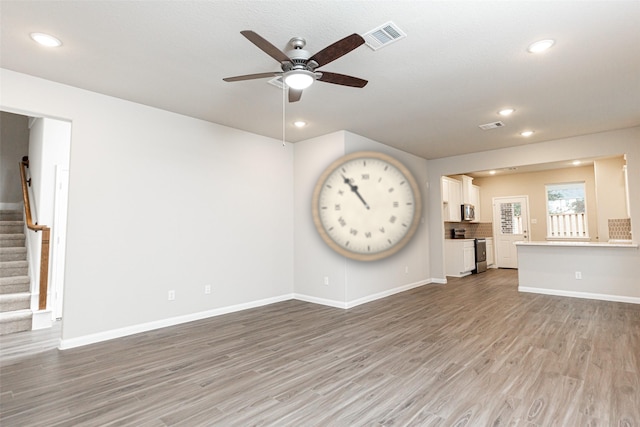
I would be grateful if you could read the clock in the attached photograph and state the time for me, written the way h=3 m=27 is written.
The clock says h=10 m=54
